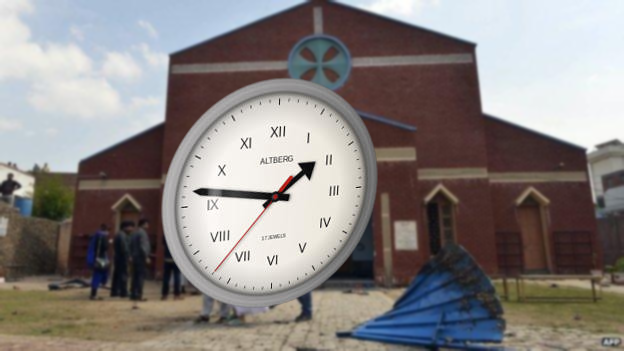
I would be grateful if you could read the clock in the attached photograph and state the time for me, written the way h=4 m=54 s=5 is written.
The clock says h=1 m=46 s=37
